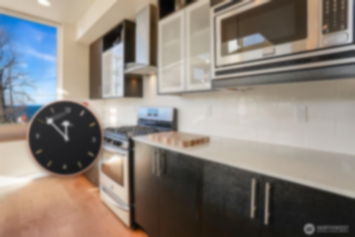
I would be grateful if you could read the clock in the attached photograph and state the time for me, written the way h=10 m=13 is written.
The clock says h=11 m=52
